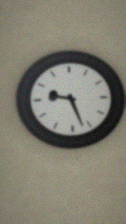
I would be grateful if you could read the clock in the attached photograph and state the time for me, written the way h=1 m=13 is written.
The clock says h=9 m=27
